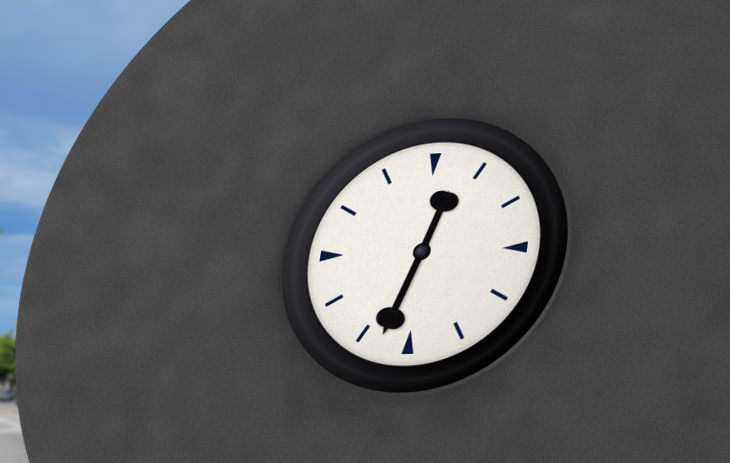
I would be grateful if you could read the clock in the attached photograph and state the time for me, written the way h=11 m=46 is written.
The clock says h=12 m=33
